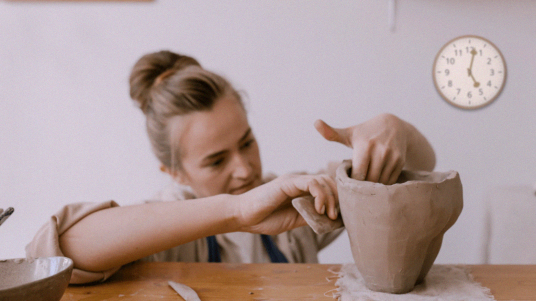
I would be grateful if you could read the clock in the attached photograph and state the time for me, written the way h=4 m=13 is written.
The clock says h=5 m=2
